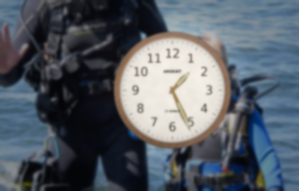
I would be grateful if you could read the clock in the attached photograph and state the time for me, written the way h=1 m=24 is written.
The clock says h=1 m=26
